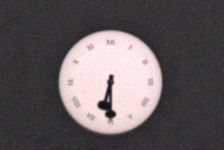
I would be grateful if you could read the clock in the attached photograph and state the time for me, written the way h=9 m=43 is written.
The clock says h=6 m=30
